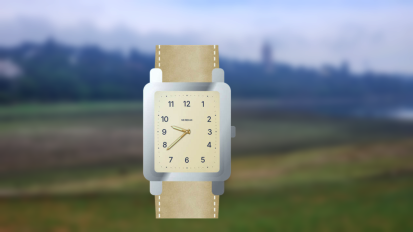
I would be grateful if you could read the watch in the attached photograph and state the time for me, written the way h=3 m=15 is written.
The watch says h=9 m=38
